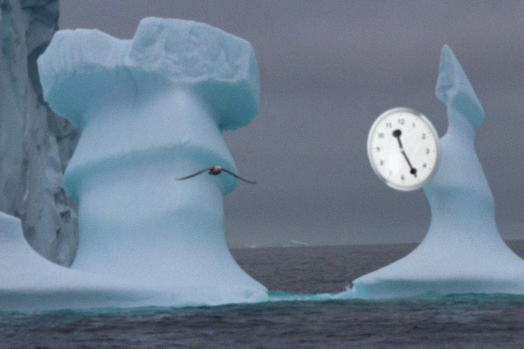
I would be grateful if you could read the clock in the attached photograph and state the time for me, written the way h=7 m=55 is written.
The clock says h=11 m=25
